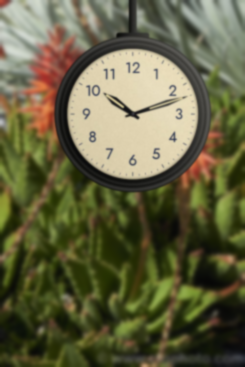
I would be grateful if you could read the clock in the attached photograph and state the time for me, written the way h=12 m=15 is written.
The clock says h=10 m=12
